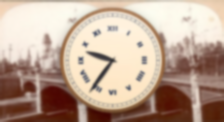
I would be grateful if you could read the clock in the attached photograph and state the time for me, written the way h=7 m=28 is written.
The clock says h=9 m=36
